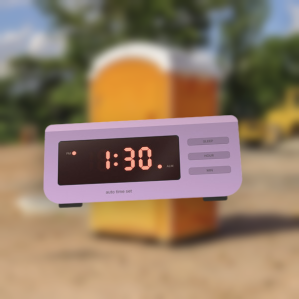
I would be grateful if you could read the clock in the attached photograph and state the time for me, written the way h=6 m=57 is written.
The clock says h=1 m=30
